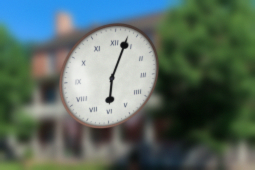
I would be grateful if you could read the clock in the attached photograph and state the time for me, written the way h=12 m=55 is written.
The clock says h=6 m=3
